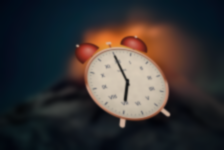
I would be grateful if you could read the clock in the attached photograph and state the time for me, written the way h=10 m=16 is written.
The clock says h=7 m=0
